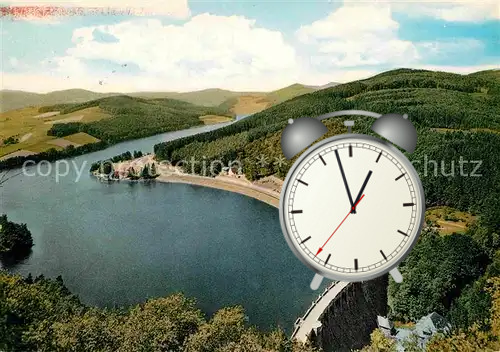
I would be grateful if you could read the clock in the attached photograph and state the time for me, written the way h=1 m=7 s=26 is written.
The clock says h=12 m=57 s=37
